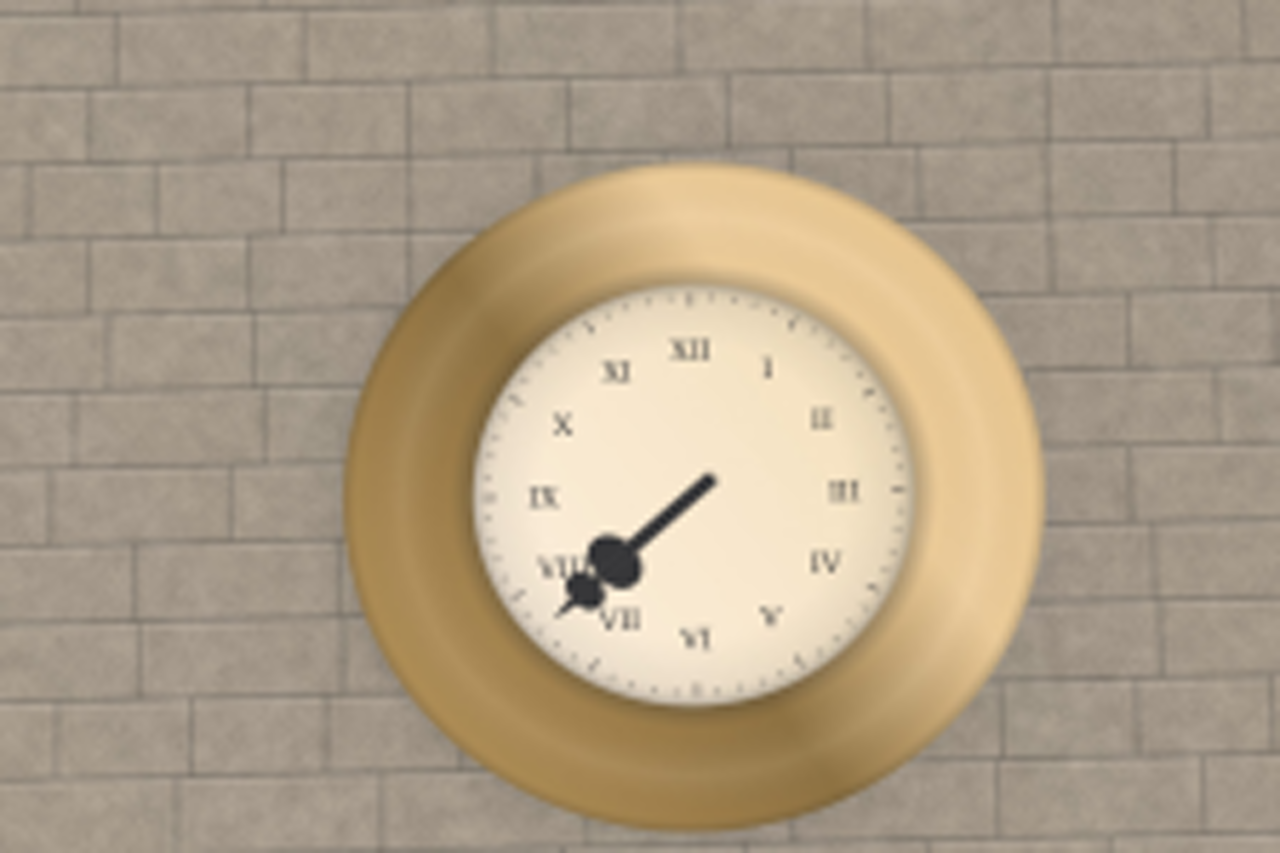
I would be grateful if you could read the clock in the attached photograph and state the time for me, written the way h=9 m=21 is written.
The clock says h=7 m=38
